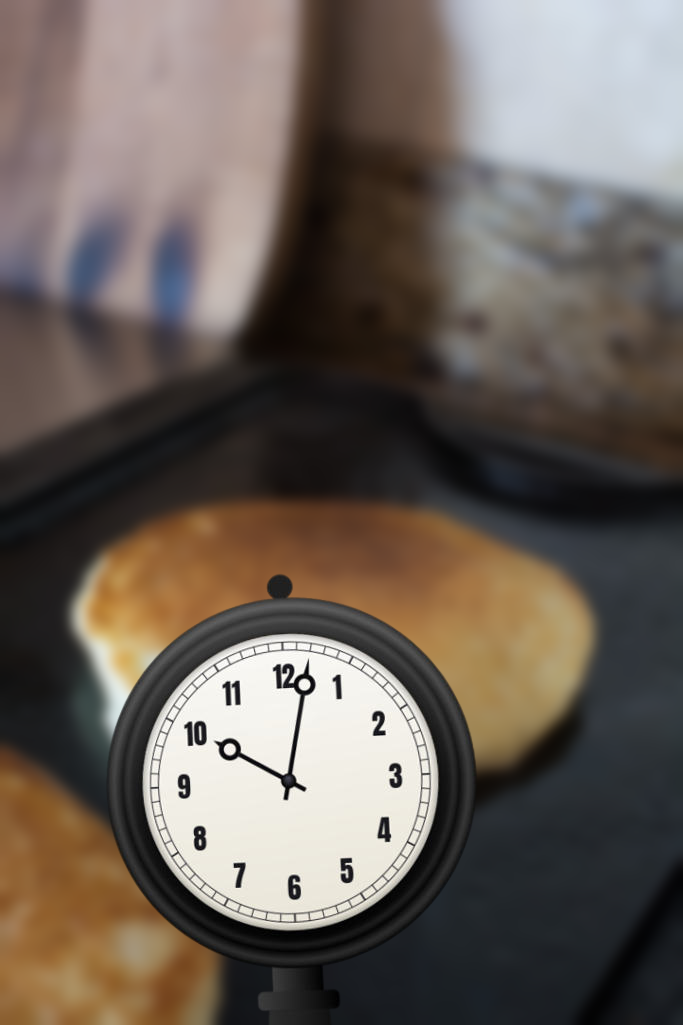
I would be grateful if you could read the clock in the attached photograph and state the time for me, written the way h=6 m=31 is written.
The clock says h=10 m=2
